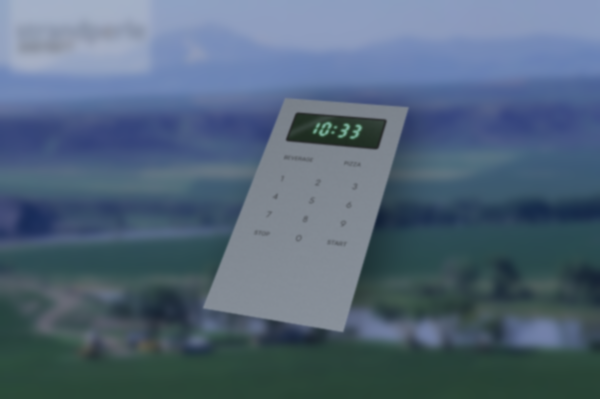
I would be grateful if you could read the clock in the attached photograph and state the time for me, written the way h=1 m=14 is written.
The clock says h=10 m=33
